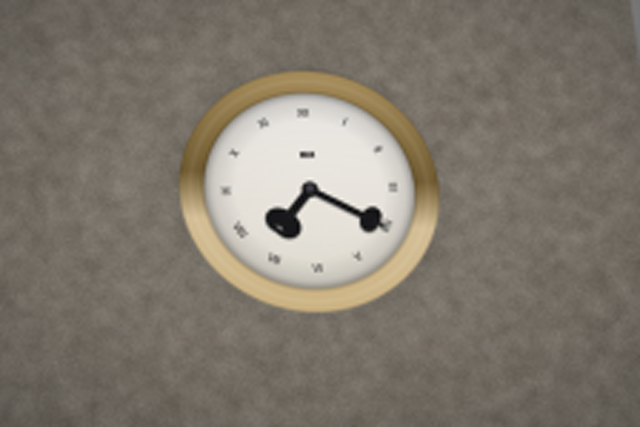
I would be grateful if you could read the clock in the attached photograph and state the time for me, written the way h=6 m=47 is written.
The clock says h=7 m=20
